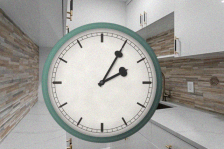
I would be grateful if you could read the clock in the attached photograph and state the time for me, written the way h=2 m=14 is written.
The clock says h=2 m=5
